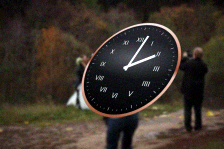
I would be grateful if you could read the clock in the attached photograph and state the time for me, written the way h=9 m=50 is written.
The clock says h=2 m=2
